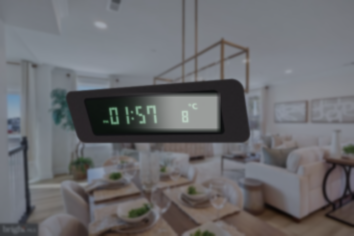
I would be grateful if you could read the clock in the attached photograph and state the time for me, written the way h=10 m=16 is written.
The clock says h=1 m=57
